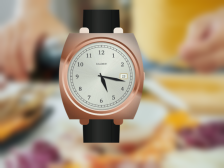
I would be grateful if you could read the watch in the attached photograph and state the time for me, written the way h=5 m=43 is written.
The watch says h=5 m=17
